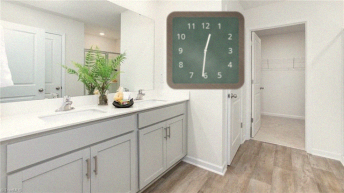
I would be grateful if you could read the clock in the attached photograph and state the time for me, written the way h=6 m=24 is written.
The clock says h=12 m=31
